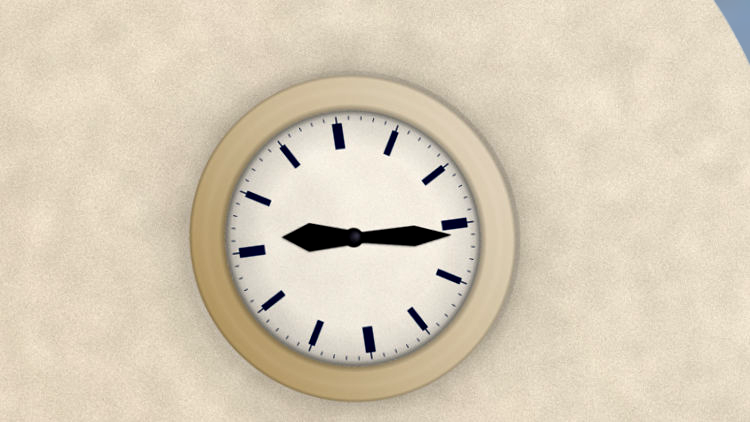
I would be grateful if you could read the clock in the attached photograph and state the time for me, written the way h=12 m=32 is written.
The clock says h=9 m=16
